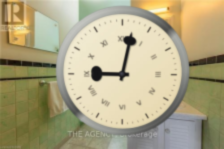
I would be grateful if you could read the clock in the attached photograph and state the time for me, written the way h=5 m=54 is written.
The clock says h=9 m=2
